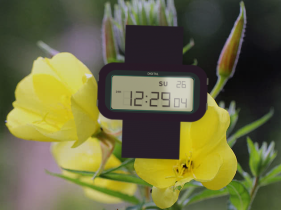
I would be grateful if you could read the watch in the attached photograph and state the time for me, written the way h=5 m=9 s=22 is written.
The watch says h=12 m=29 s=4
